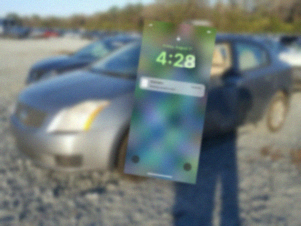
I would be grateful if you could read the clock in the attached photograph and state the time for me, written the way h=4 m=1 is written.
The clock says h=4 m=28
